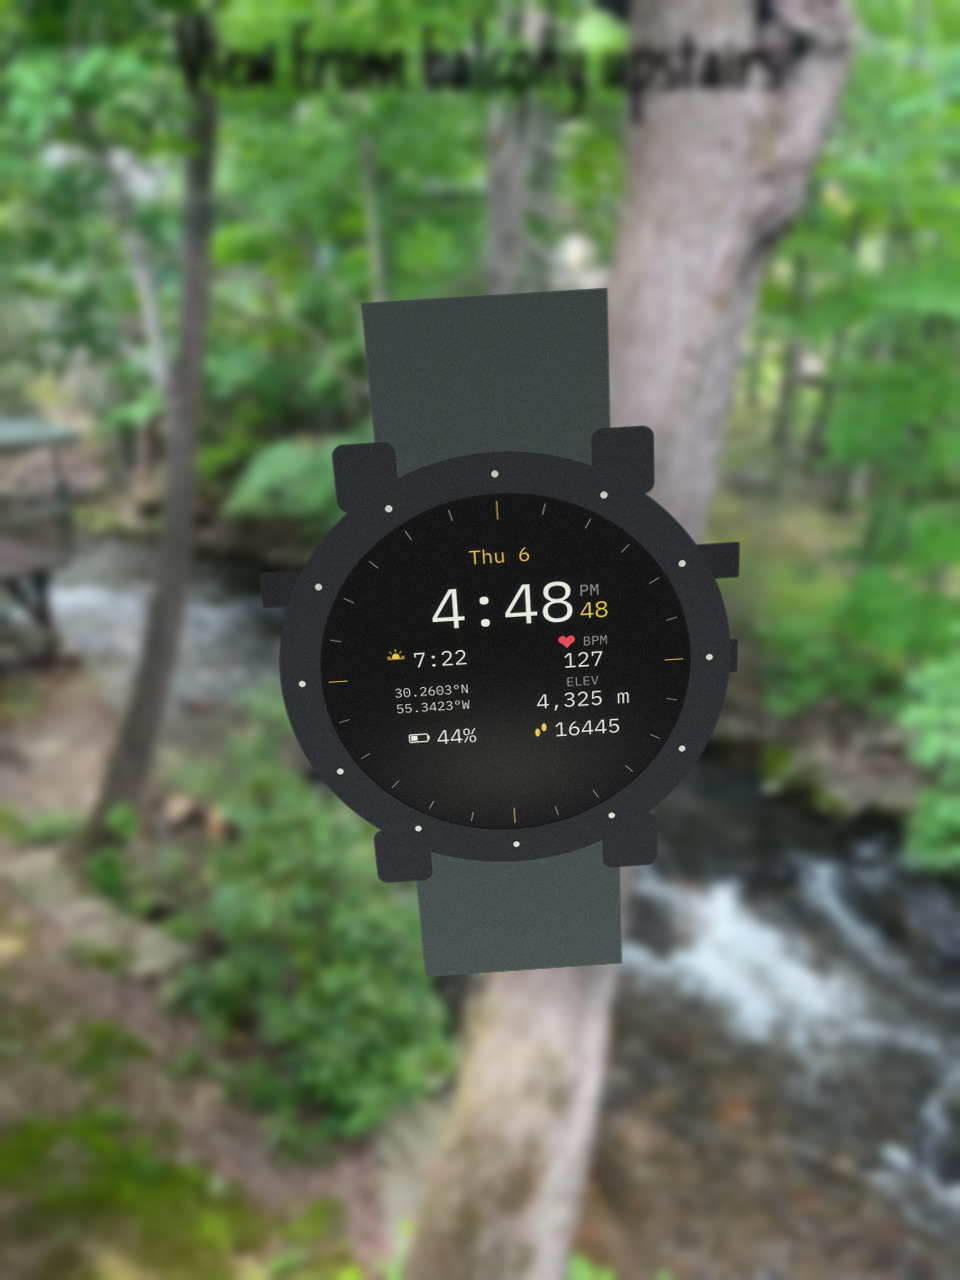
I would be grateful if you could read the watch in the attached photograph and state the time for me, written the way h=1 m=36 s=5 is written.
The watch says h=4 m=48 s=48
